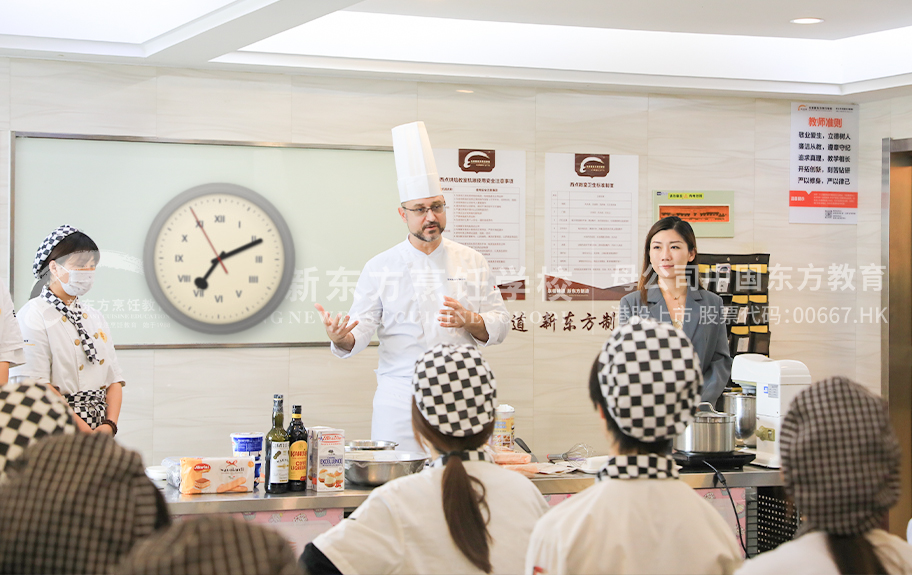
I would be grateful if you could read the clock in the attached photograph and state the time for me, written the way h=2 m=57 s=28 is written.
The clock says h=7 m=10 s=55
